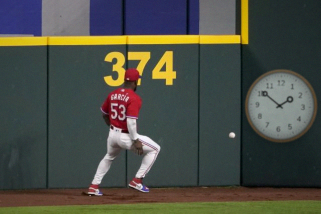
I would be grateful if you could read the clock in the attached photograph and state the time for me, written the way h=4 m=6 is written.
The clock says h=1 m=51
